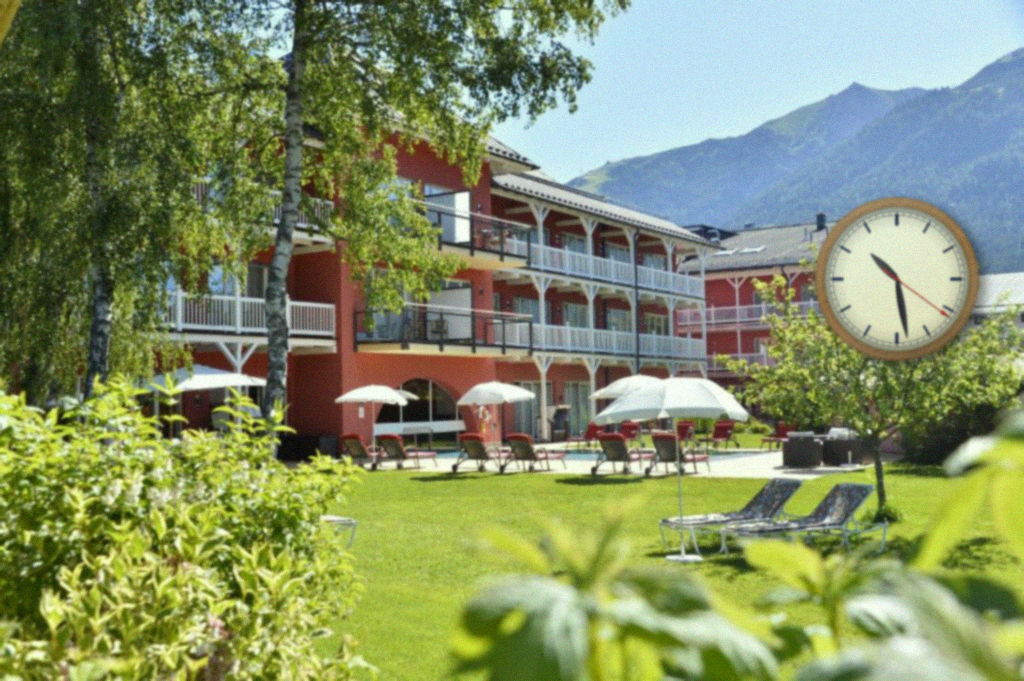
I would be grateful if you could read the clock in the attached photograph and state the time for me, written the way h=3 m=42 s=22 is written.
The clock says h=10 m=28 s=21
